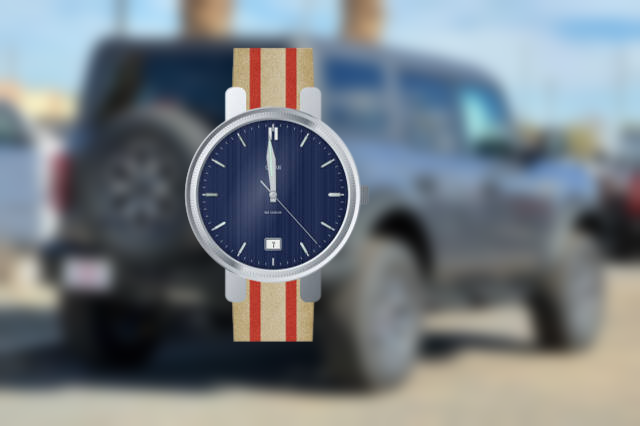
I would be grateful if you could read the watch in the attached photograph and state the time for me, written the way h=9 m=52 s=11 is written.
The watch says h=11 m=59 s=23
